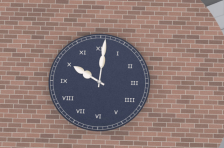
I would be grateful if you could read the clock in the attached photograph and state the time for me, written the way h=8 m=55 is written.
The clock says h=10 m=1
